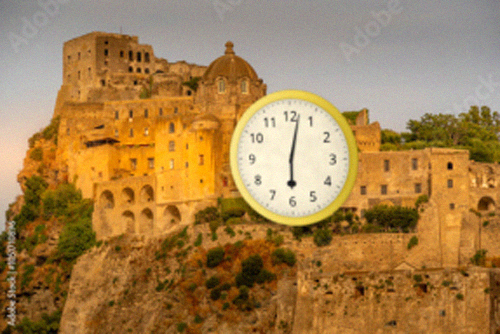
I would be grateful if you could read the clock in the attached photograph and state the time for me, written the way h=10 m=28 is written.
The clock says h=6 m=2
